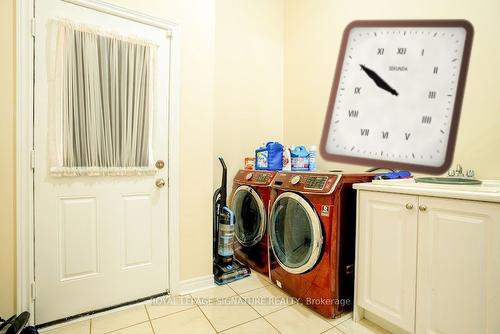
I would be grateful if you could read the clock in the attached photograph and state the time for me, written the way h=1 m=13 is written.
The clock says h=9 m=50
